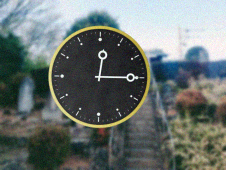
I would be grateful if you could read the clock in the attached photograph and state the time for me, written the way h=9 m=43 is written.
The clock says h=12 m=15
